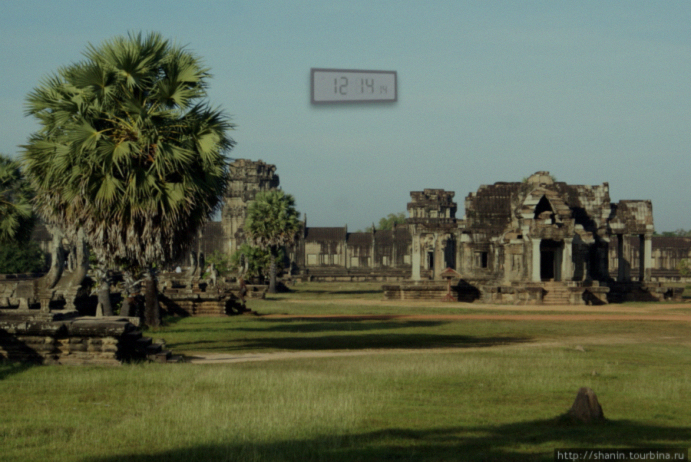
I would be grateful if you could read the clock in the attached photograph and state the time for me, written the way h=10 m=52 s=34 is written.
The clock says h=12 m=14 s=14
